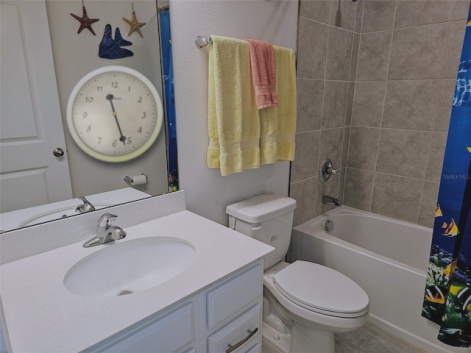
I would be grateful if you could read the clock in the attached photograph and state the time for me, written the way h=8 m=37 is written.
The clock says h=11 m=27
